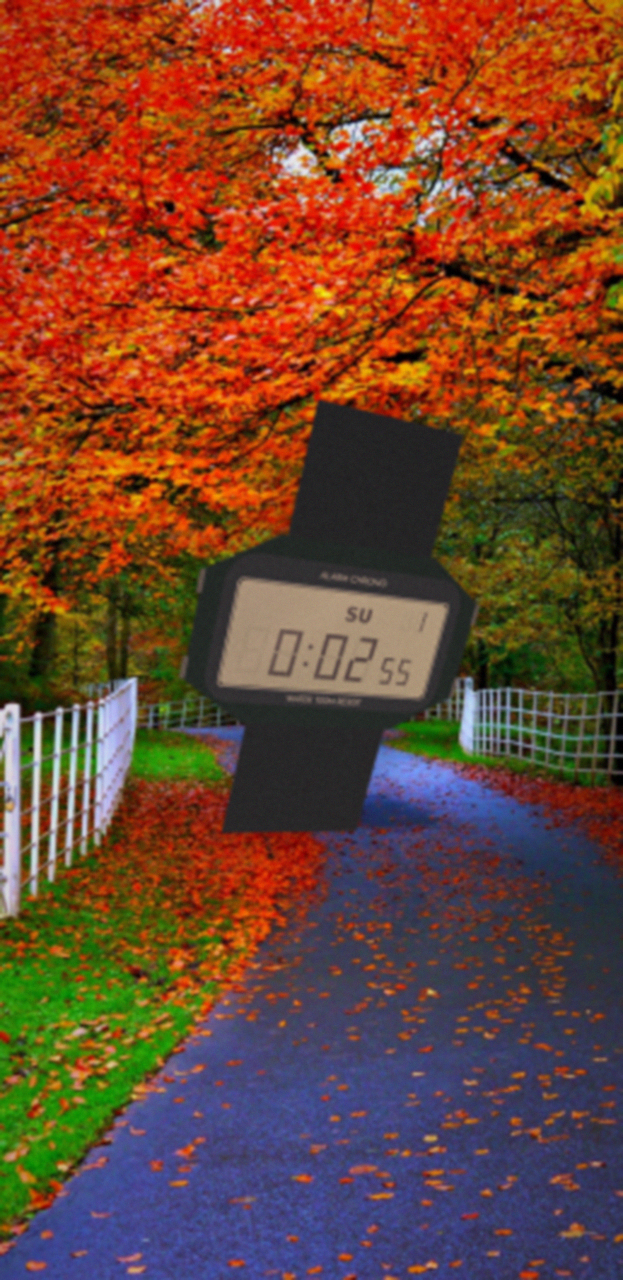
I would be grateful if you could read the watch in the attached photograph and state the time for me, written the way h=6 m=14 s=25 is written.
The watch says h=0 m=2 s=55
